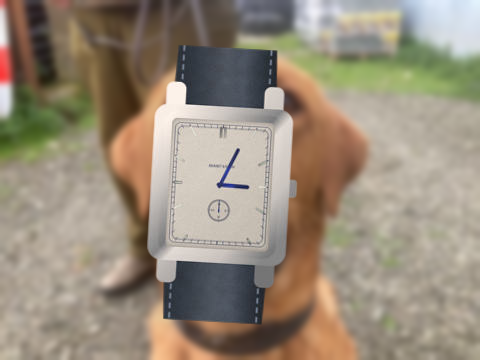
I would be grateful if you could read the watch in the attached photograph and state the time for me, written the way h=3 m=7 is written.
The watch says h=3 m=4
